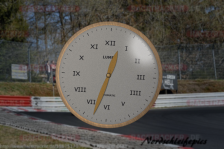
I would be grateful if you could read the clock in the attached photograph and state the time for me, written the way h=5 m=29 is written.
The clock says h=12 m=33
